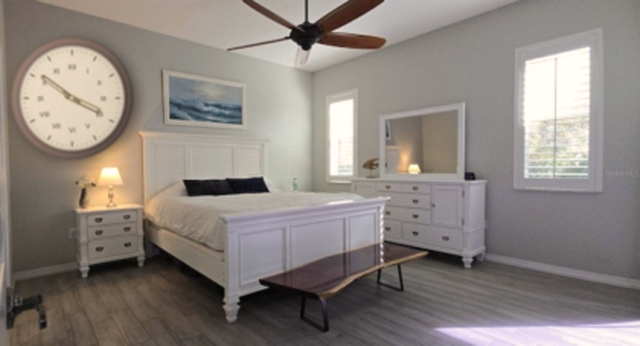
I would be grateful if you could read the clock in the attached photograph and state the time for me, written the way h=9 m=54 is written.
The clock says h=3 m=51
